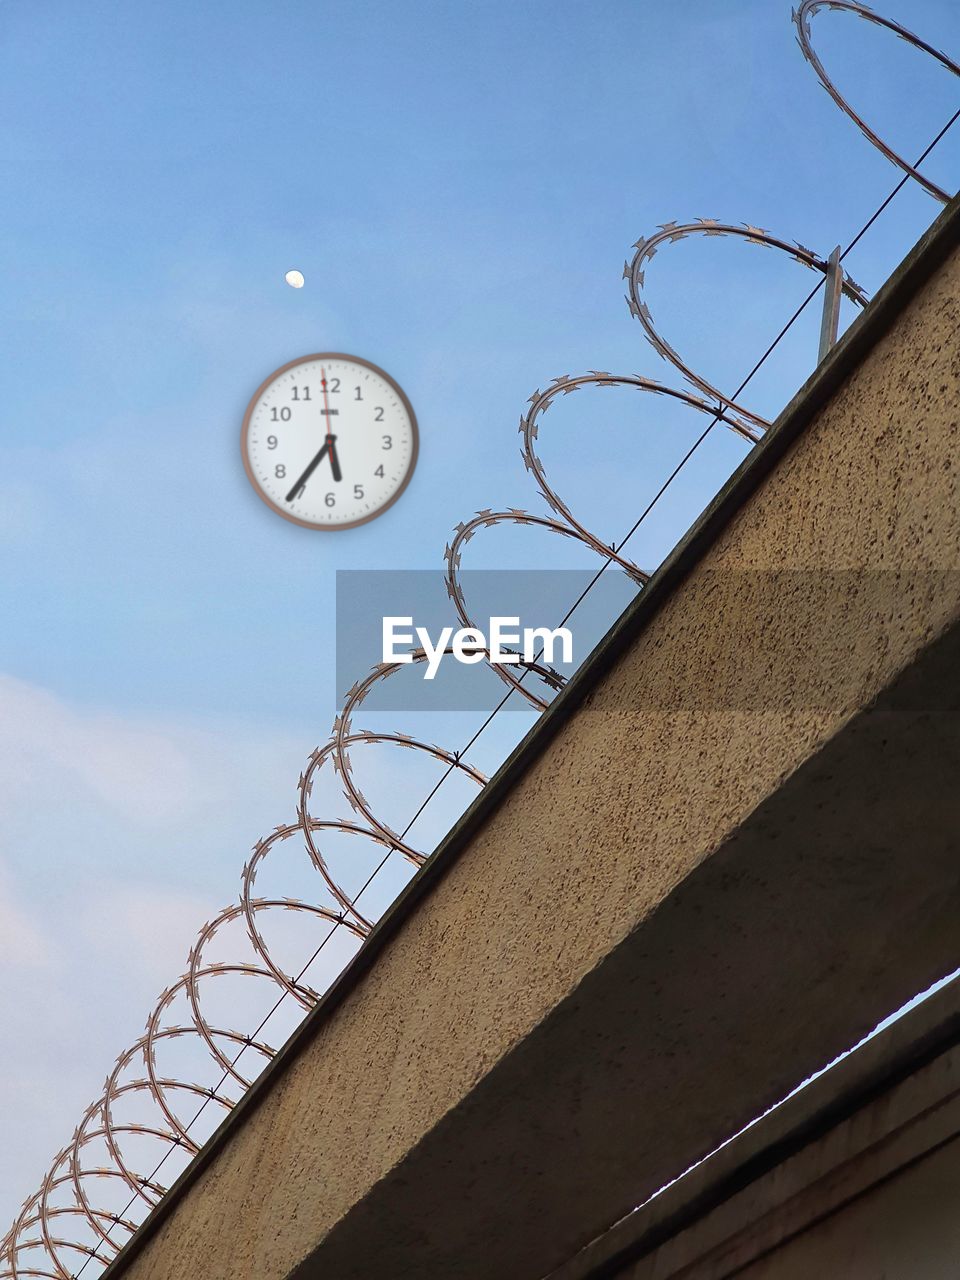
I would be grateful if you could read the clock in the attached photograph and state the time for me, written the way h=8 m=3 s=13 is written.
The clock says h=5 m=35 s=59
